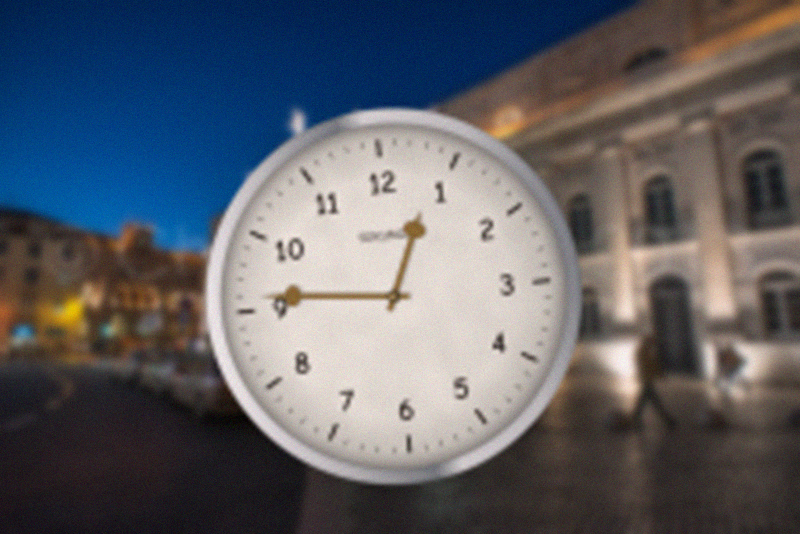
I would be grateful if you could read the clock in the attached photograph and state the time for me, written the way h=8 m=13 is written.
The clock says h=12 m=46
